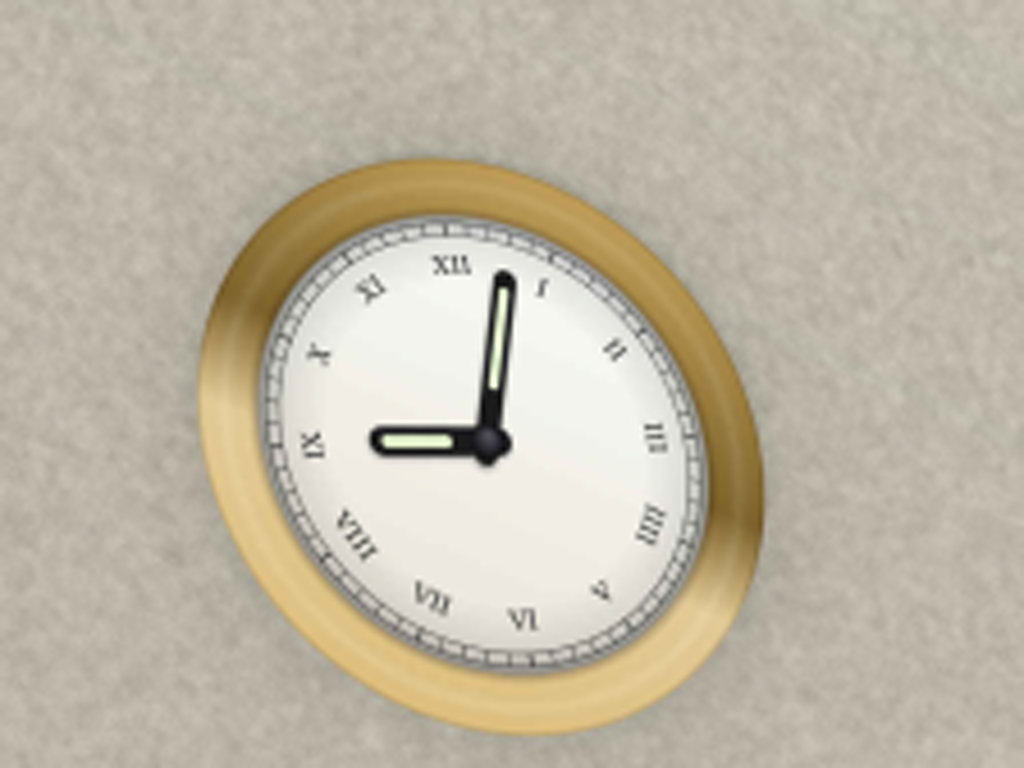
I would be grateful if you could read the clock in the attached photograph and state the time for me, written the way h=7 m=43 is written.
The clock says h=9 m=3
